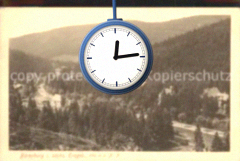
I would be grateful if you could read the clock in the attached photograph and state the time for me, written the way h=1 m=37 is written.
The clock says h=12 m=14
